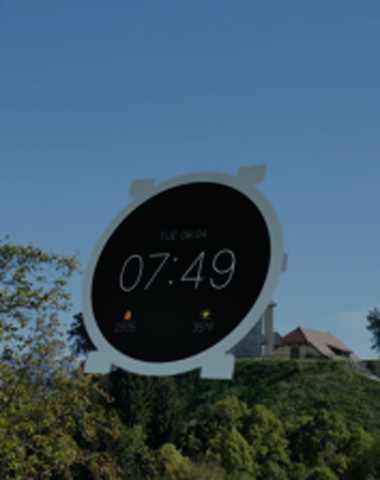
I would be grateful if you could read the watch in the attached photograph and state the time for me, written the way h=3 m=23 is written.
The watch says h=7 m=49
